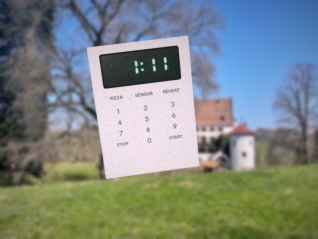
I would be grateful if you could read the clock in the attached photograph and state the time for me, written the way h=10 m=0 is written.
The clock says h=1 m=11
